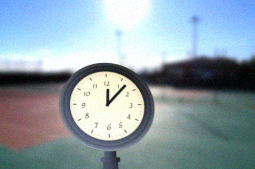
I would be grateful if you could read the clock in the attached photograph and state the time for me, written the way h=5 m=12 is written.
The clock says h=12 m=7
